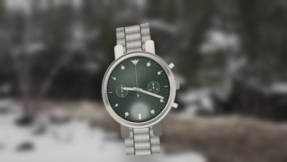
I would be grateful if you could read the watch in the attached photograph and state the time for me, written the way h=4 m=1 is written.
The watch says h=9 m=19
